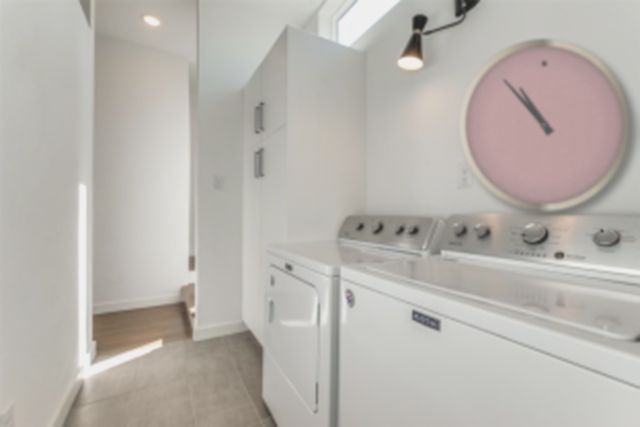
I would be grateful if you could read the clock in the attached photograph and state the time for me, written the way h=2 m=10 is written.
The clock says h=10 m=53
